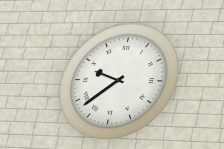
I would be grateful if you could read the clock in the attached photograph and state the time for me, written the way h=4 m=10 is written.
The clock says h=9 m=38
